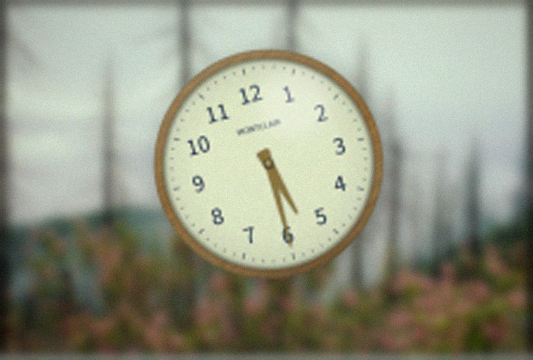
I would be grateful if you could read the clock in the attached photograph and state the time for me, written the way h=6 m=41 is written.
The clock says h=5 m=30
